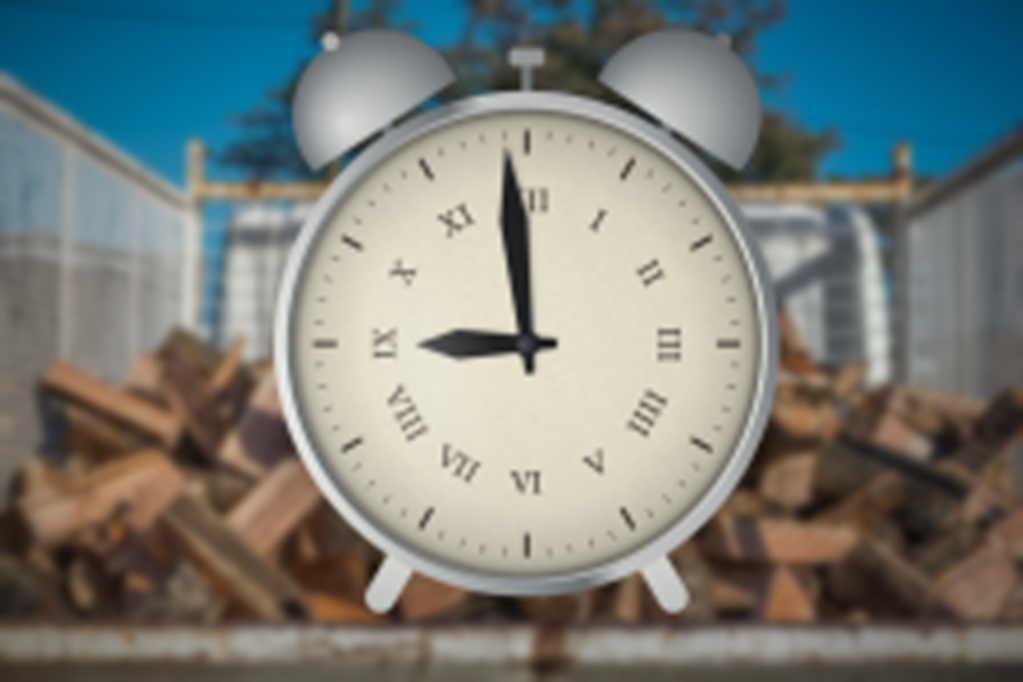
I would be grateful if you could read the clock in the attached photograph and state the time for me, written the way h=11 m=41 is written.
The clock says h=8 m=59
